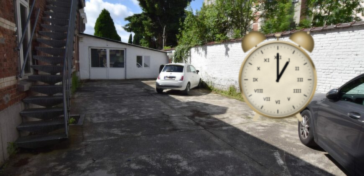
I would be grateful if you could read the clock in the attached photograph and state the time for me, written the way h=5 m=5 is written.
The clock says h=1 m=0
